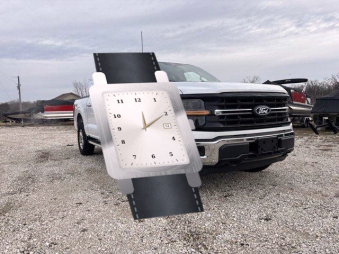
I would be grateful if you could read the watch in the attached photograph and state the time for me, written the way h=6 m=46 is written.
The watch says h=12 m=10
